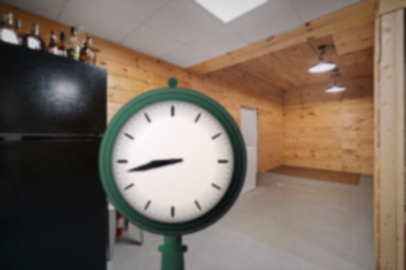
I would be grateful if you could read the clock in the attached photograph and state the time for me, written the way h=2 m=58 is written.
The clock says h=8 m=43
